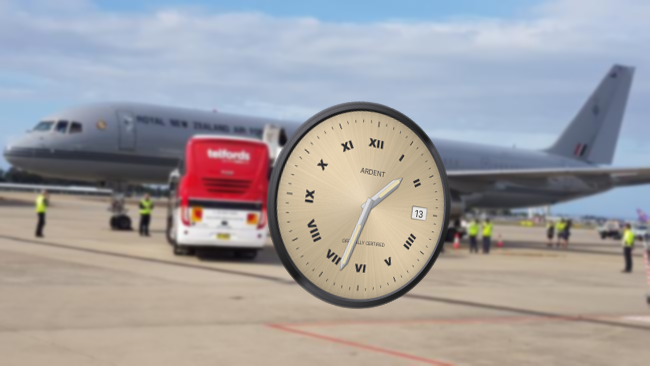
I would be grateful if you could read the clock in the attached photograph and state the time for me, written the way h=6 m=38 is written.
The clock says h=1 m=33
